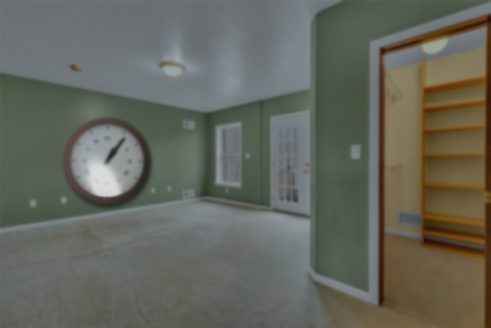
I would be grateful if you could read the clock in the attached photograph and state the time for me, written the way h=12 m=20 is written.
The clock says h=1 m=6
